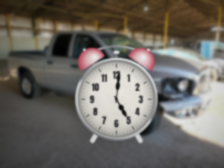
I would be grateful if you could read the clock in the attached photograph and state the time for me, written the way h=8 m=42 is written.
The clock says h=5 m=1
